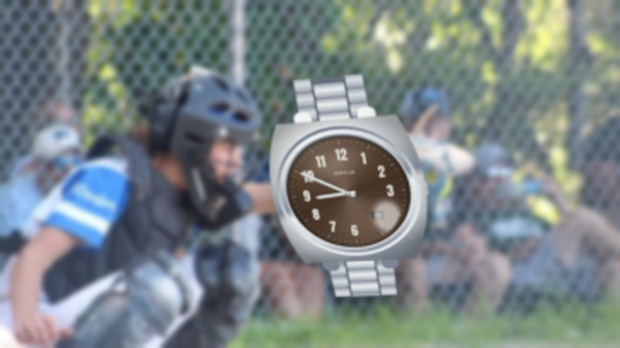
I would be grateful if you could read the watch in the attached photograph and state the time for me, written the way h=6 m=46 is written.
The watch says h=8 m=50
